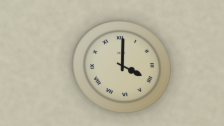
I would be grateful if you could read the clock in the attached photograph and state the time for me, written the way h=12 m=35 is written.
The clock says h=4 m=1
